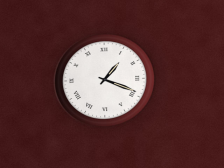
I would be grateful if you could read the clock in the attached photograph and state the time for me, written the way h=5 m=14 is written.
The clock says h=1 m=19
